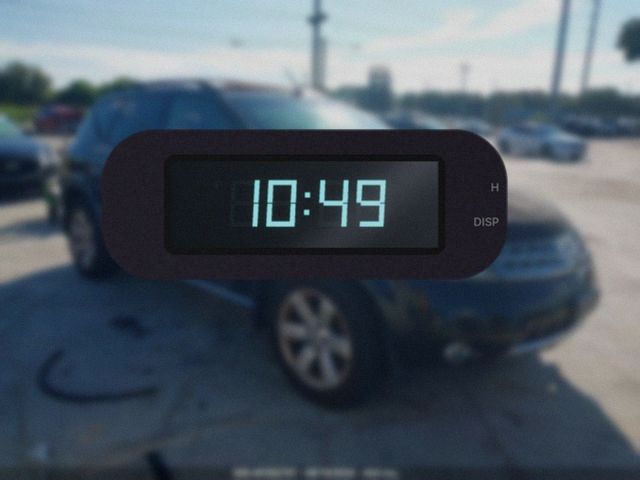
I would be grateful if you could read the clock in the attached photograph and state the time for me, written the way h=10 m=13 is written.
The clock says h=10 m=49
